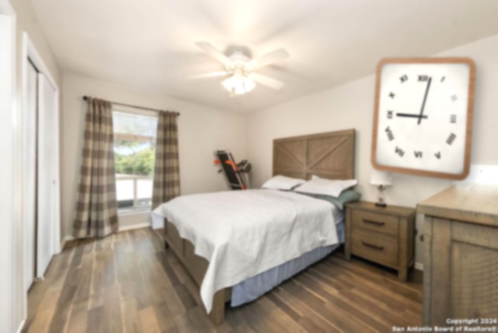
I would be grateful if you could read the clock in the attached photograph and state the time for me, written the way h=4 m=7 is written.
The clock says h=9 m=2
